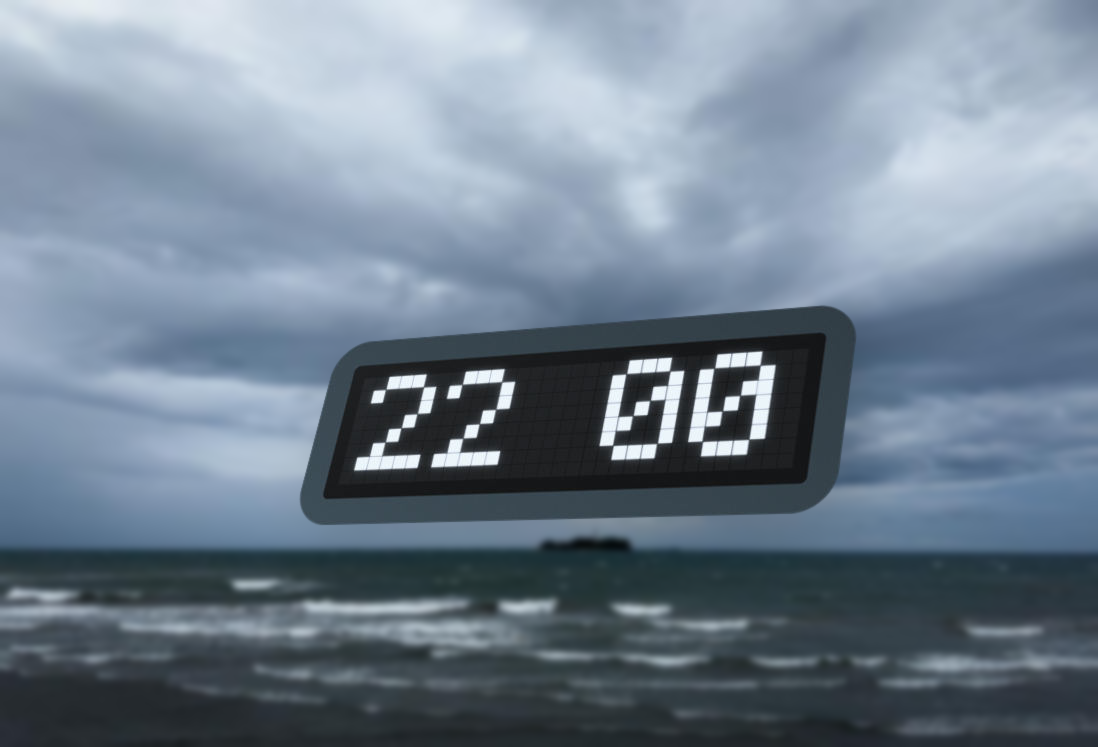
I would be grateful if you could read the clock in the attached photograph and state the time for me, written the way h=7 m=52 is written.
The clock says h=22 m=0
